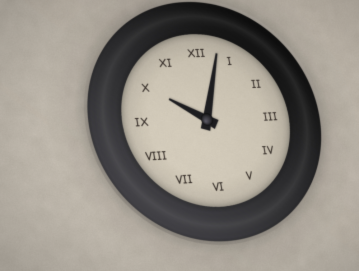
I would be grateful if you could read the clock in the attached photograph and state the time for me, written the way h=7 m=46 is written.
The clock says h=10 m=3
